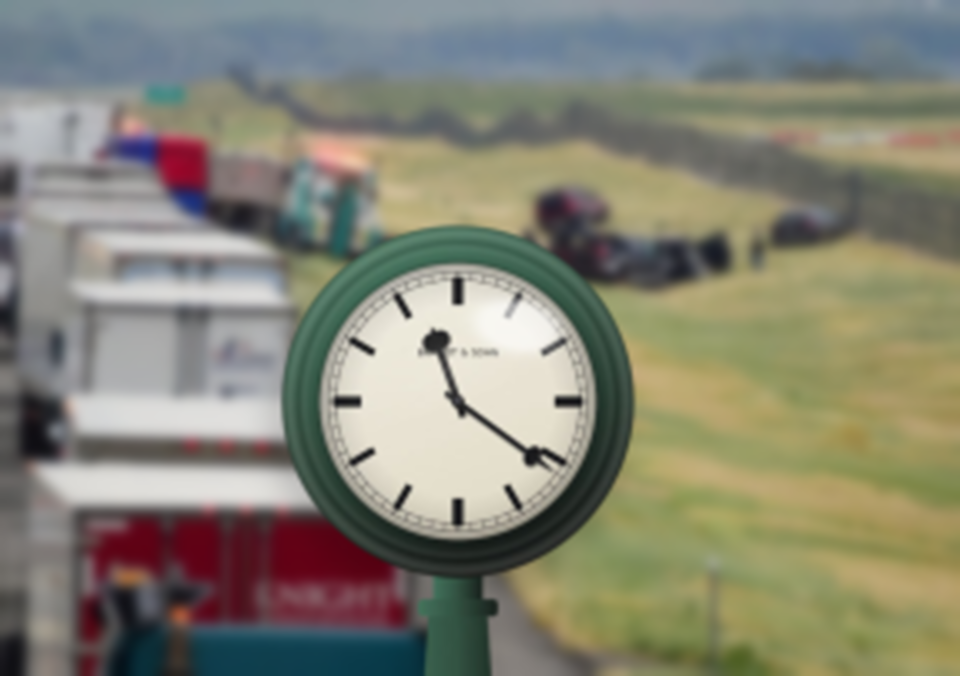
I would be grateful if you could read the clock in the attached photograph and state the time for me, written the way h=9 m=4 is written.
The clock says h=11 m=21
